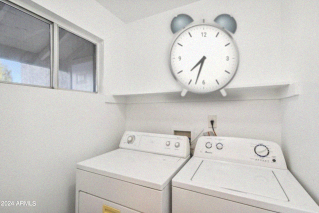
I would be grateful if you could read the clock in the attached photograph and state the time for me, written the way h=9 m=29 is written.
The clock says h=7 m=33
